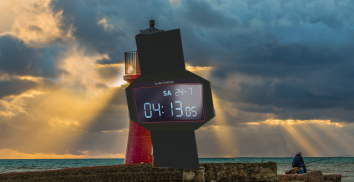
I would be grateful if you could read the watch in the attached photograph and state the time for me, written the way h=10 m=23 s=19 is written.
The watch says h=4 m=13 s=5
